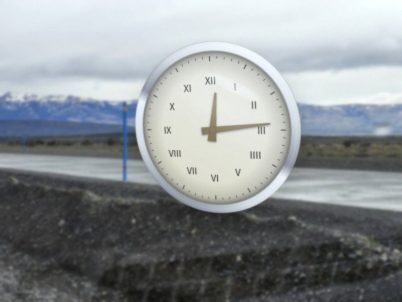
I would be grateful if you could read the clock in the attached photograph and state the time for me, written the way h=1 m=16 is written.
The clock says h=12 m=14
